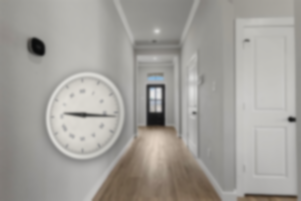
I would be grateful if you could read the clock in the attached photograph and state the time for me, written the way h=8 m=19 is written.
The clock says h=9 m=16
